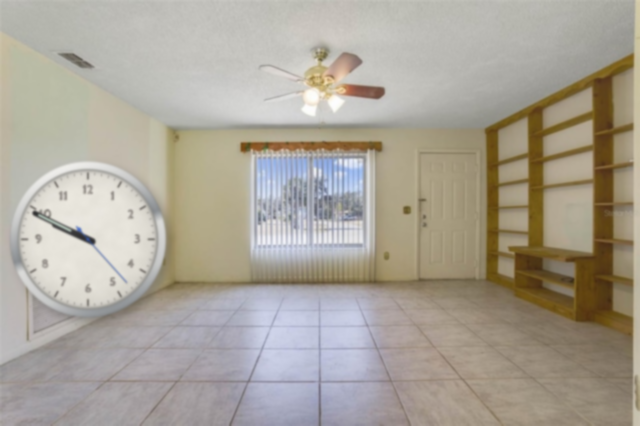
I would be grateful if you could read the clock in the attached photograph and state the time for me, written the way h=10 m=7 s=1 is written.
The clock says h=9 m=49 s=23
